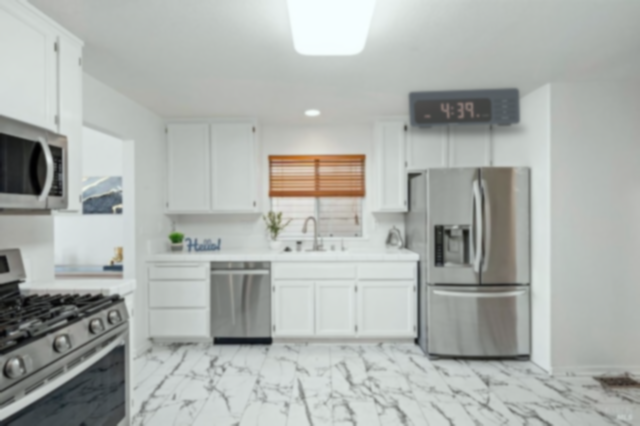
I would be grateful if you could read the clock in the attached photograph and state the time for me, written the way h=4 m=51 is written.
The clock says h=4 m=39
